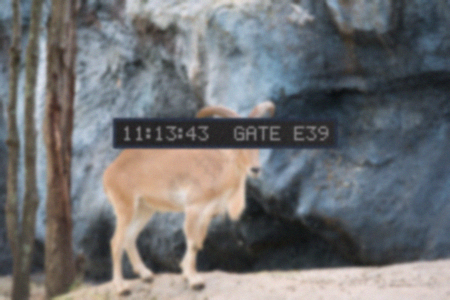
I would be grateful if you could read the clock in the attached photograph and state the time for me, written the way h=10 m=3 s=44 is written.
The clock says h=11 m=13 s=43
